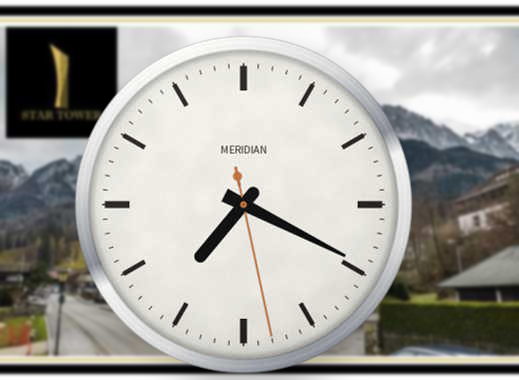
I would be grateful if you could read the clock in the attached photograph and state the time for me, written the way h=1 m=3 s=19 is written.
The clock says h=7 m=19 s=28
